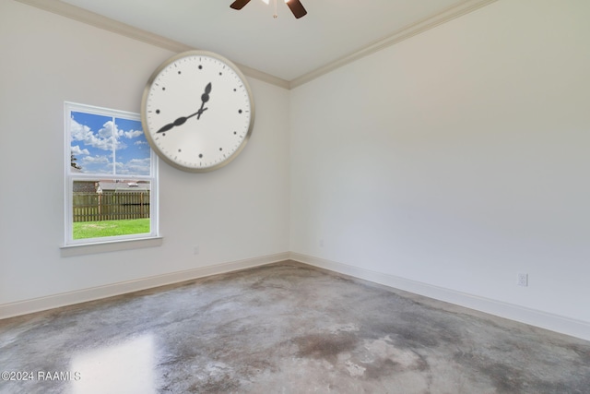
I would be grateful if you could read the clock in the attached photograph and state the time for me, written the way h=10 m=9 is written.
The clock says h=12 m=41
